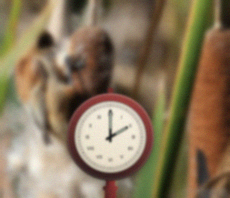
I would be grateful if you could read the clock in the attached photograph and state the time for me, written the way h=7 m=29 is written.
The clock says h=2 m=0
